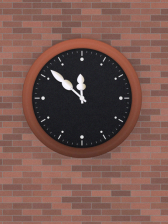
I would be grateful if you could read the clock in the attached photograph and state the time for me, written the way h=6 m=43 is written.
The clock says h=11 m=52
